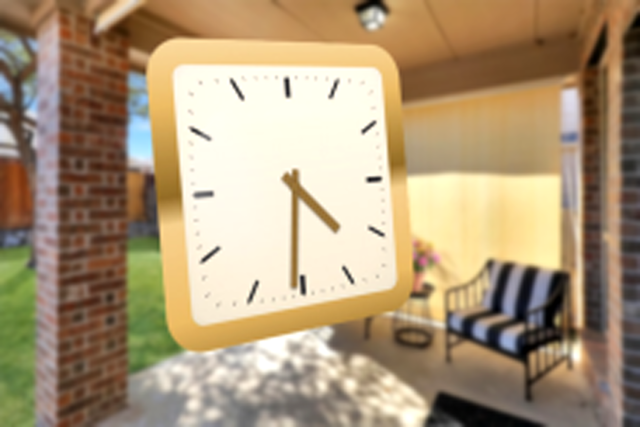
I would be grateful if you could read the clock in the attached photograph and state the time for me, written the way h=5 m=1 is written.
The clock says h=4 m=31
